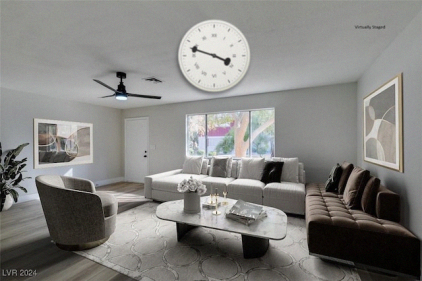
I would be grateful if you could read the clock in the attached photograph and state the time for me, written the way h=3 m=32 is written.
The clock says h=3 m=48
